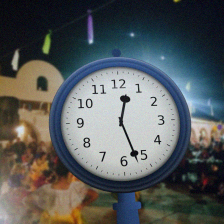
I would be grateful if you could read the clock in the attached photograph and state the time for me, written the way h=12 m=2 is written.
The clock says h=12 m=27
